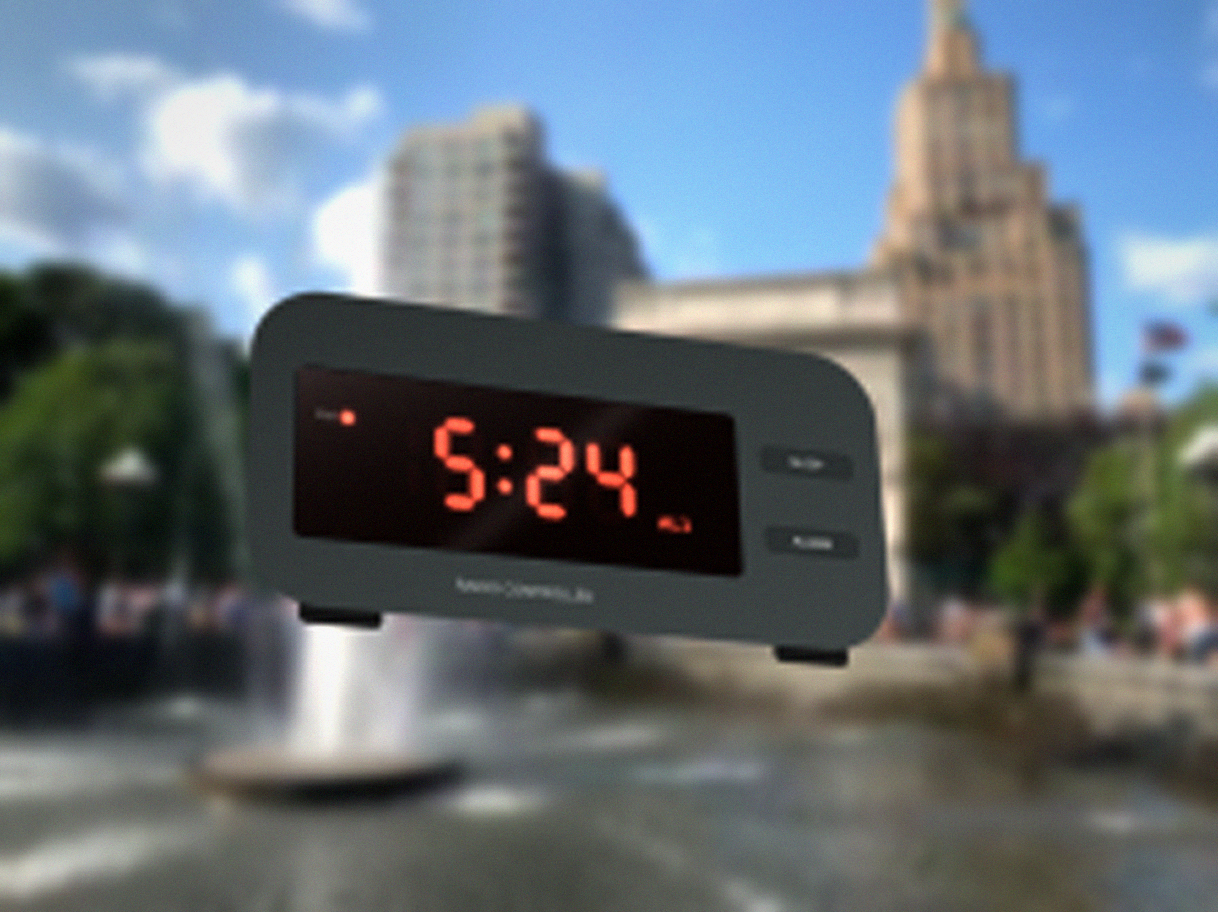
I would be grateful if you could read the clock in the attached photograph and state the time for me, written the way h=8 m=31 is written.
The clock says h=5 m=24
